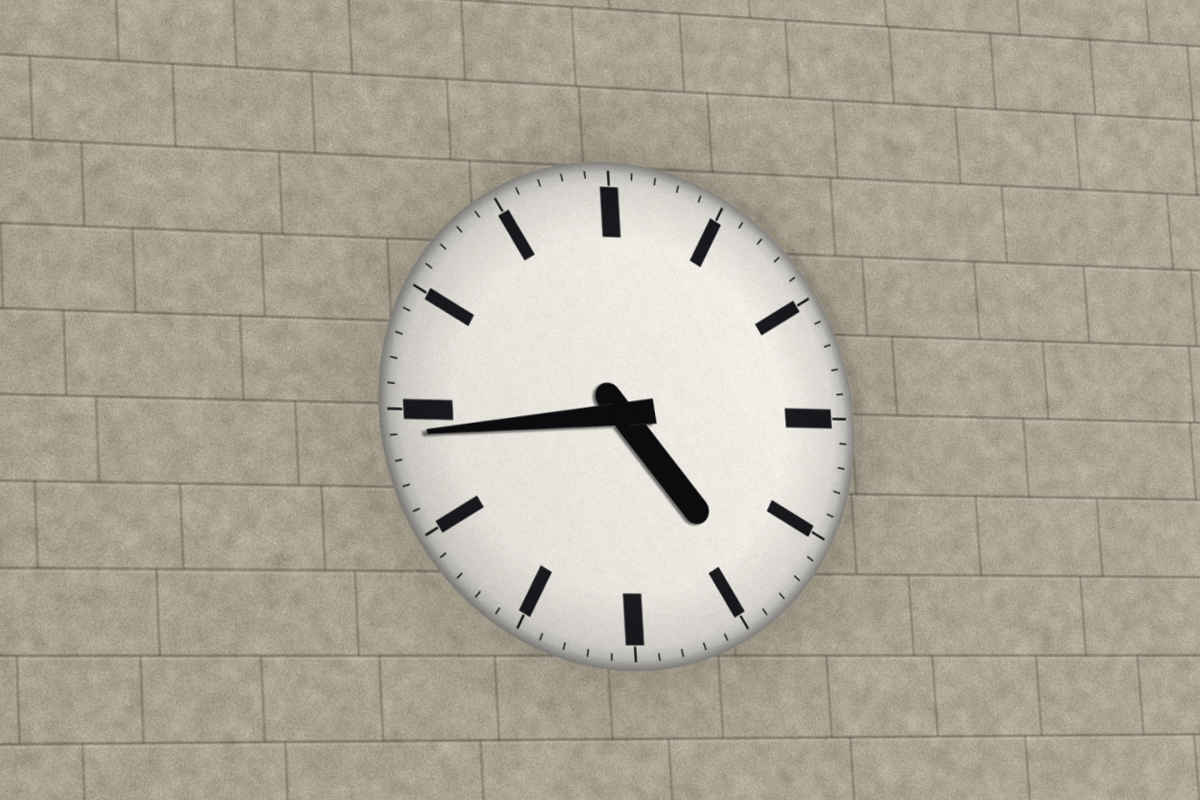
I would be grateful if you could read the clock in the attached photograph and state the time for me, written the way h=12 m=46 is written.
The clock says h=4 m=44
